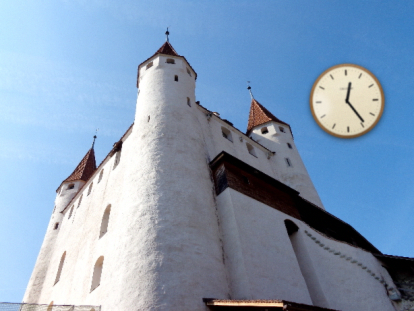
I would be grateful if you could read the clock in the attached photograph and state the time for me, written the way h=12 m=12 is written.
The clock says h=12 m=24
